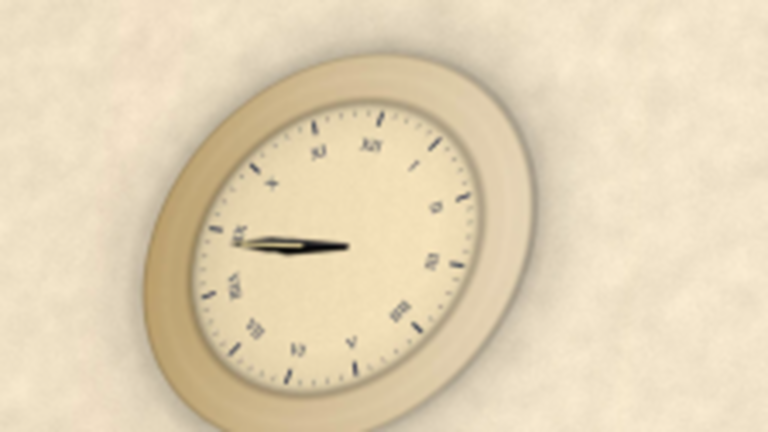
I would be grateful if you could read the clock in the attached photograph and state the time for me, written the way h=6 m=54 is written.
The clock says h=8 m=44
